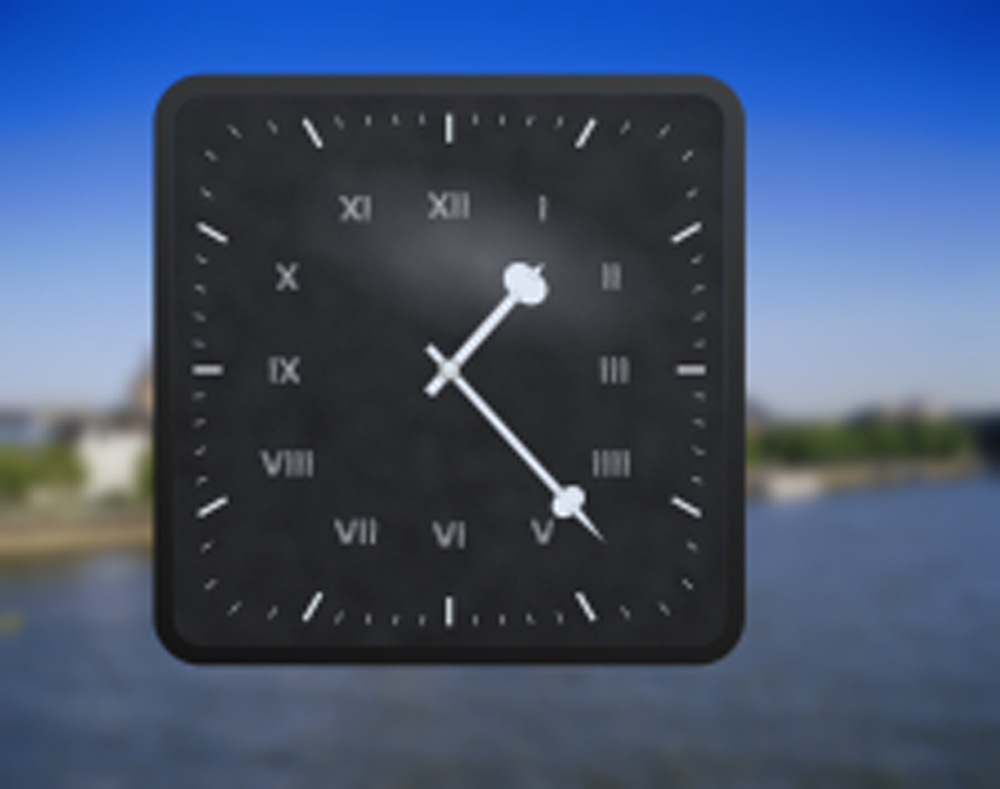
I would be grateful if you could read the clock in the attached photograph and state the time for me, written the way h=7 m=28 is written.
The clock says h=1 m=23
